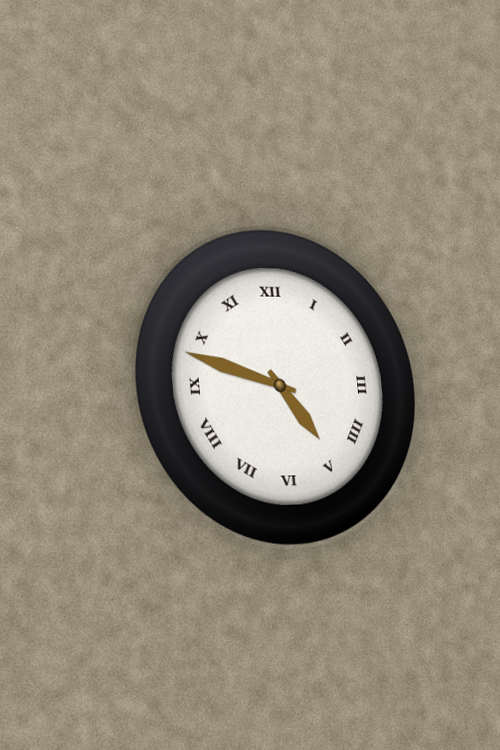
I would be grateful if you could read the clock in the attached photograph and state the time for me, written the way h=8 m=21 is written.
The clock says h=4 m=48
